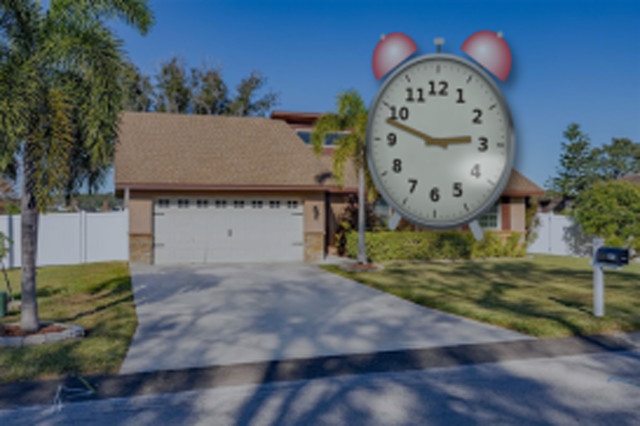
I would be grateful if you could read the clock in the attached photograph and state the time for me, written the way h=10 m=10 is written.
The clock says h=2 m=48
